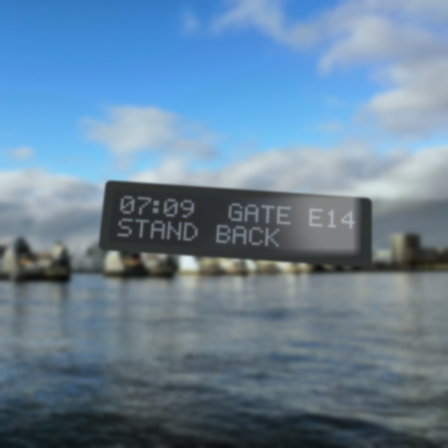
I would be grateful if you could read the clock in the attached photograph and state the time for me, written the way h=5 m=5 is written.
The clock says h=7 m=9
